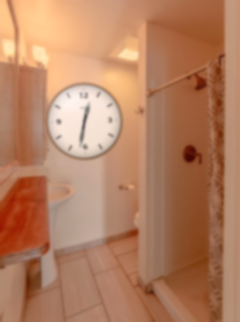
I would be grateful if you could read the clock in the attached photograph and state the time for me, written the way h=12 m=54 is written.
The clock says h=12 m=32
